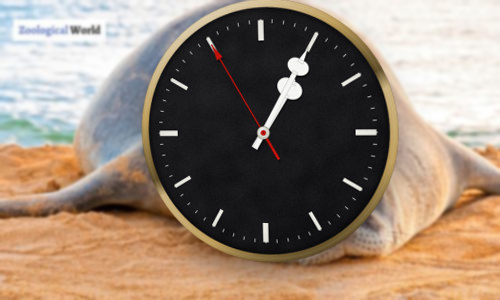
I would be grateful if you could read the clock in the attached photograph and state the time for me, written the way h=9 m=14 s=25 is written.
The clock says h=1 m=4 s=55
